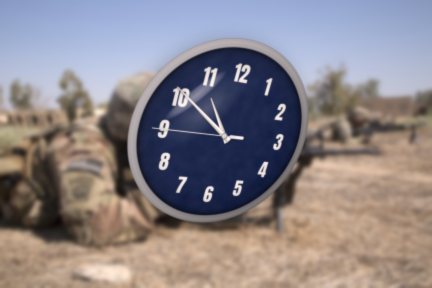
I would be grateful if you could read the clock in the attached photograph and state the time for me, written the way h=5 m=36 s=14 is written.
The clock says h=10 m=50 s=45
